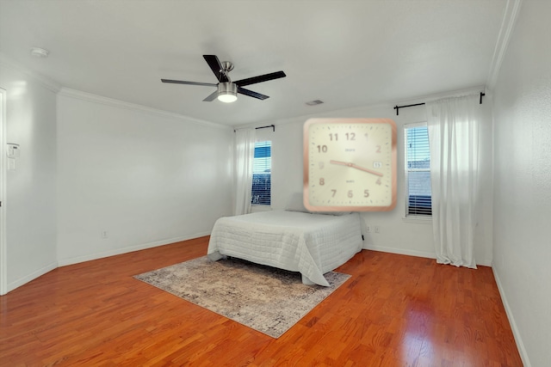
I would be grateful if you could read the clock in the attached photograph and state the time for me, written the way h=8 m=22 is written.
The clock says h=9 m=18
